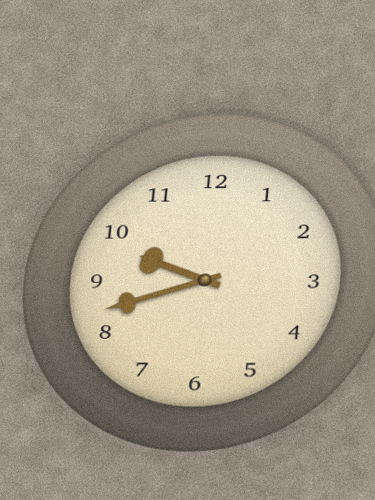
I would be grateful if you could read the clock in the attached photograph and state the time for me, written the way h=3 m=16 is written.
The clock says h=9 m=42
